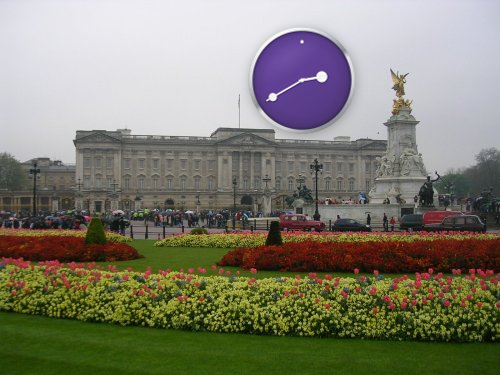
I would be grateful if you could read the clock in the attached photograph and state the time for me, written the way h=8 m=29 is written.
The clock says h=2 m=40
